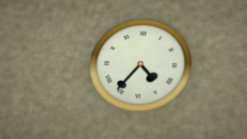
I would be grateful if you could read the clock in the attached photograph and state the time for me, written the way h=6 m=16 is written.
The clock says h=4 m=36
